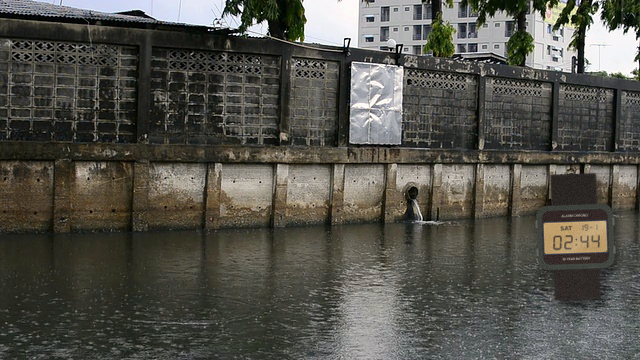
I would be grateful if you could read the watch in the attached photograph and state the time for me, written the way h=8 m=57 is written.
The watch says h=2 m=44
